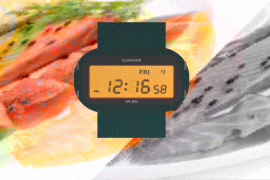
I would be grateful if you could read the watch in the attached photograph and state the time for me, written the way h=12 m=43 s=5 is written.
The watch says h=12 m=16 s=58
